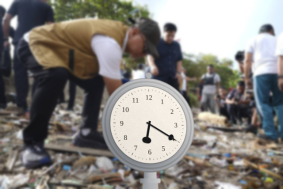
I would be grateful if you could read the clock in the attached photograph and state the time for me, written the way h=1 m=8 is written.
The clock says h=6 m=20
